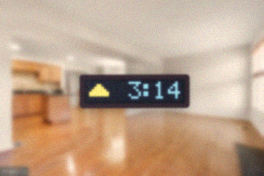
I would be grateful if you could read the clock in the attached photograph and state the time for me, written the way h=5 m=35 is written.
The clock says h=3 m=14
